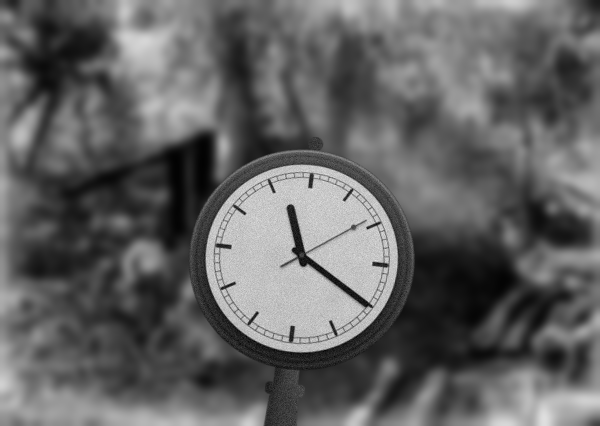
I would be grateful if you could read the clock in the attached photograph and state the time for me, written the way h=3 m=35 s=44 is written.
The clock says h=11 m=20 s=9
